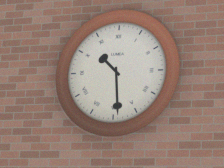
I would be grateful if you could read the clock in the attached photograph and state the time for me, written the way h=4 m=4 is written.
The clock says h=10 m=29
